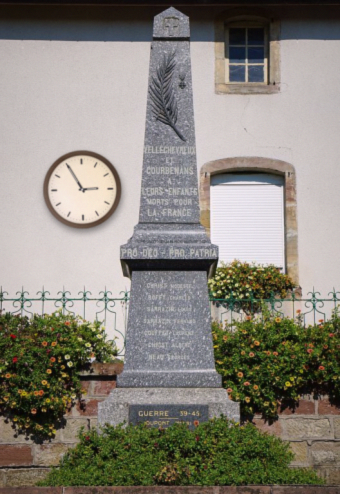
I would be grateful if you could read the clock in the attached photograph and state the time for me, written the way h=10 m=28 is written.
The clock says h=2 m=55
